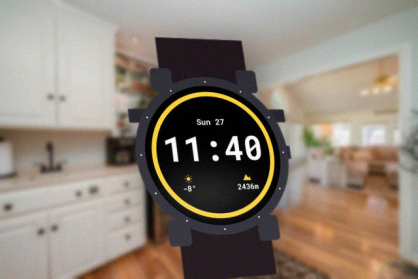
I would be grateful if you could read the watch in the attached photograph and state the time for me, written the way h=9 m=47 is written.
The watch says h=11 m=40
